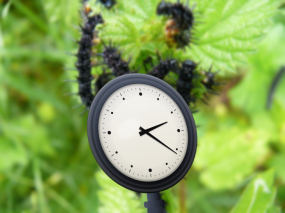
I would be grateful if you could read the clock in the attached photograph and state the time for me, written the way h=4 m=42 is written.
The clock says h=2 m=21
